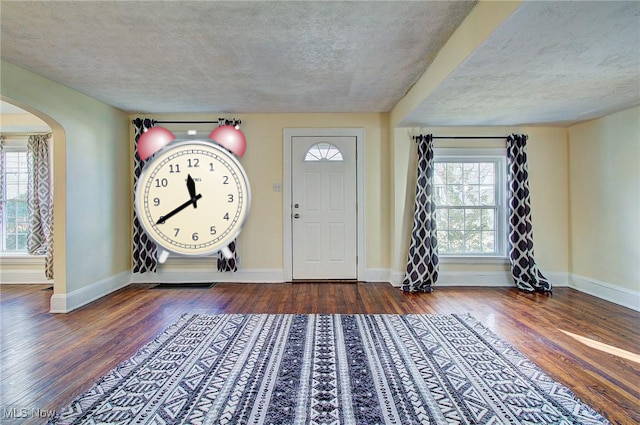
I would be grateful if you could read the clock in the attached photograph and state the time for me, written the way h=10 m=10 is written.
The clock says h=11 m=40
